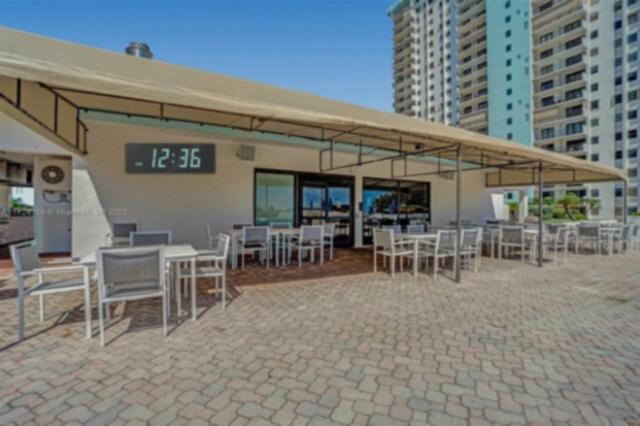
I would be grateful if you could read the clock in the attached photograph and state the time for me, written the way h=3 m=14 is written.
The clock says h=12 m=36
